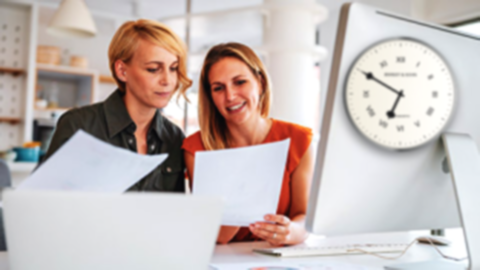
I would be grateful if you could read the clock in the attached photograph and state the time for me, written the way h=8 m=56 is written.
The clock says h=6 m=50
